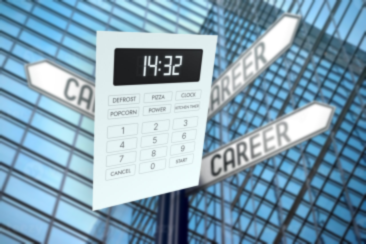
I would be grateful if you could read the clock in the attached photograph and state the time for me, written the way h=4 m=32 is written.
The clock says h=14 m=32
